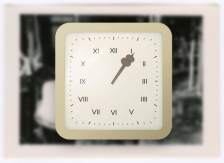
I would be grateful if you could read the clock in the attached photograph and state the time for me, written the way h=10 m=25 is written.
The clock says h=1 m=6
